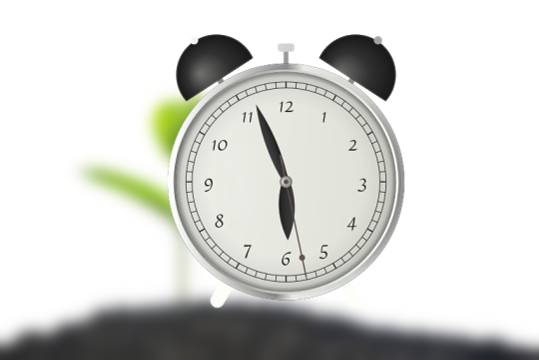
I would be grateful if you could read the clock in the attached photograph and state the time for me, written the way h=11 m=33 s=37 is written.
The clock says h=5 m=56 s=28
